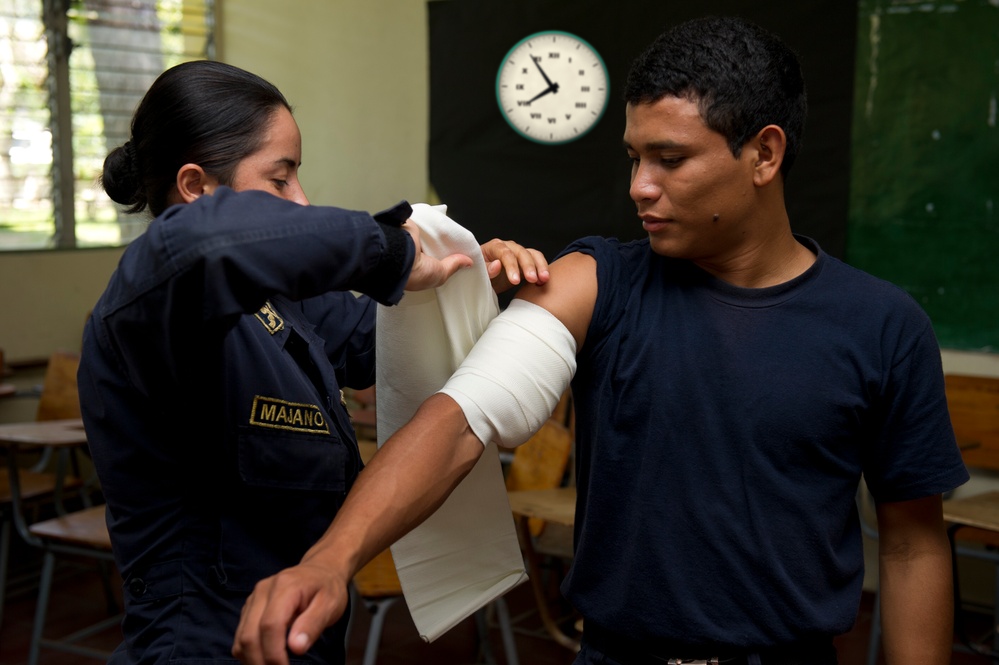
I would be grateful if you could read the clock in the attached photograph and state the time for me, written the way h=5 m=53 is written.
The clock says h=7 m=54
